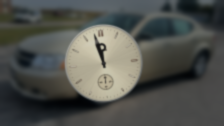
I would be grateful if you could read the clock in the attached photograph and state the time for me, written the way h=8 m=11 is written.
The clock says h=11 m=58
